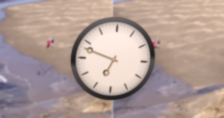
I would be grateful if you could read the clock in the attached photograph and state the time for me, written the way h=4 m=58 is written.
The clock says h=6 m=48
